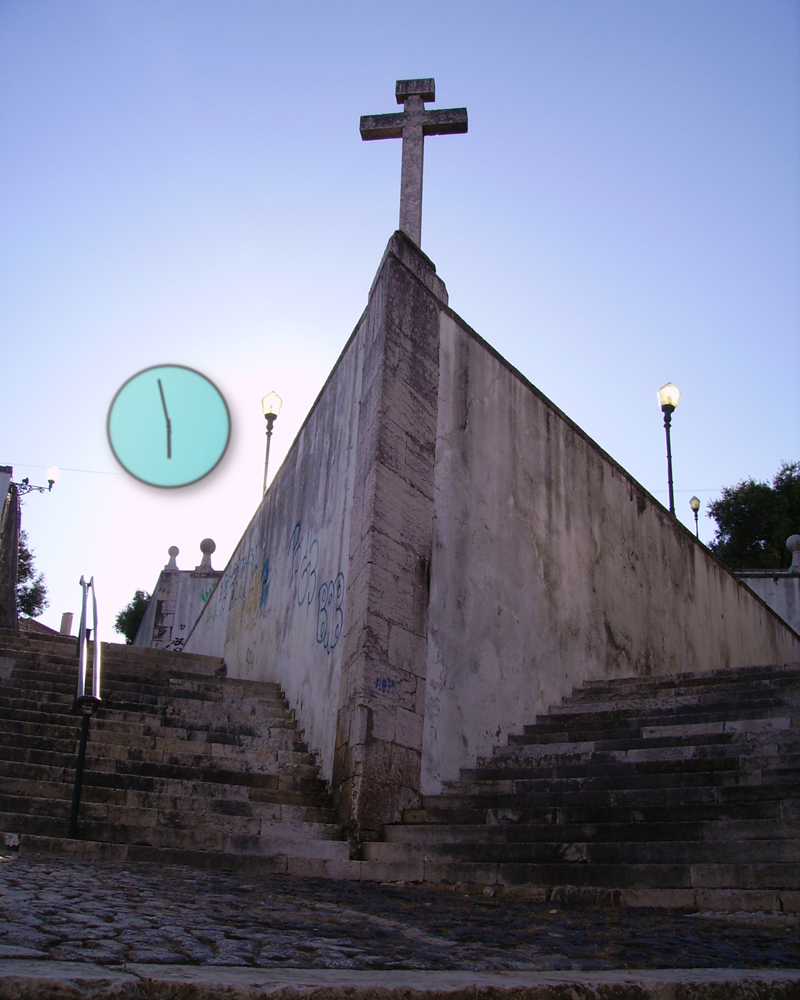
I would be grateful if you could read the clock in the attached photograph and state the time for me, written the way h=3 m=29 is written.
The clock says h=5 m=58
